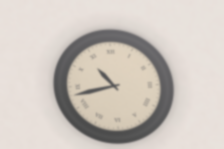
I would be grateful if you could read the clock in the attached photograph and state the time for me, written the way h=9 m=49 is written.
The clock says h=10 m=43
